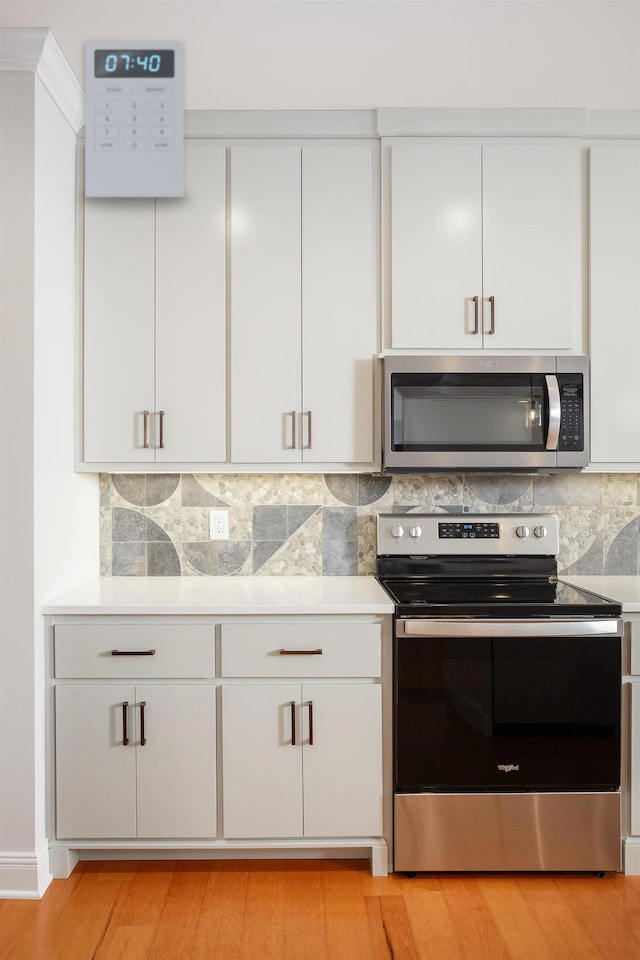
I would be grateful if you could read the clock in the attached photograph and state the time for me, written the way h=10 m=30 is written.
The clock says h=7 m=40
